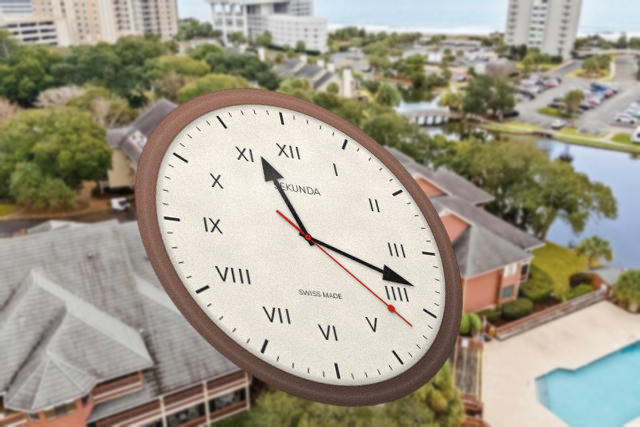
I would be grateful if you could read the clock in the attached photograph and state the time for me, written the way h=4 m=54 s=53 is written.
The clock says h=11 m=18 s=22
